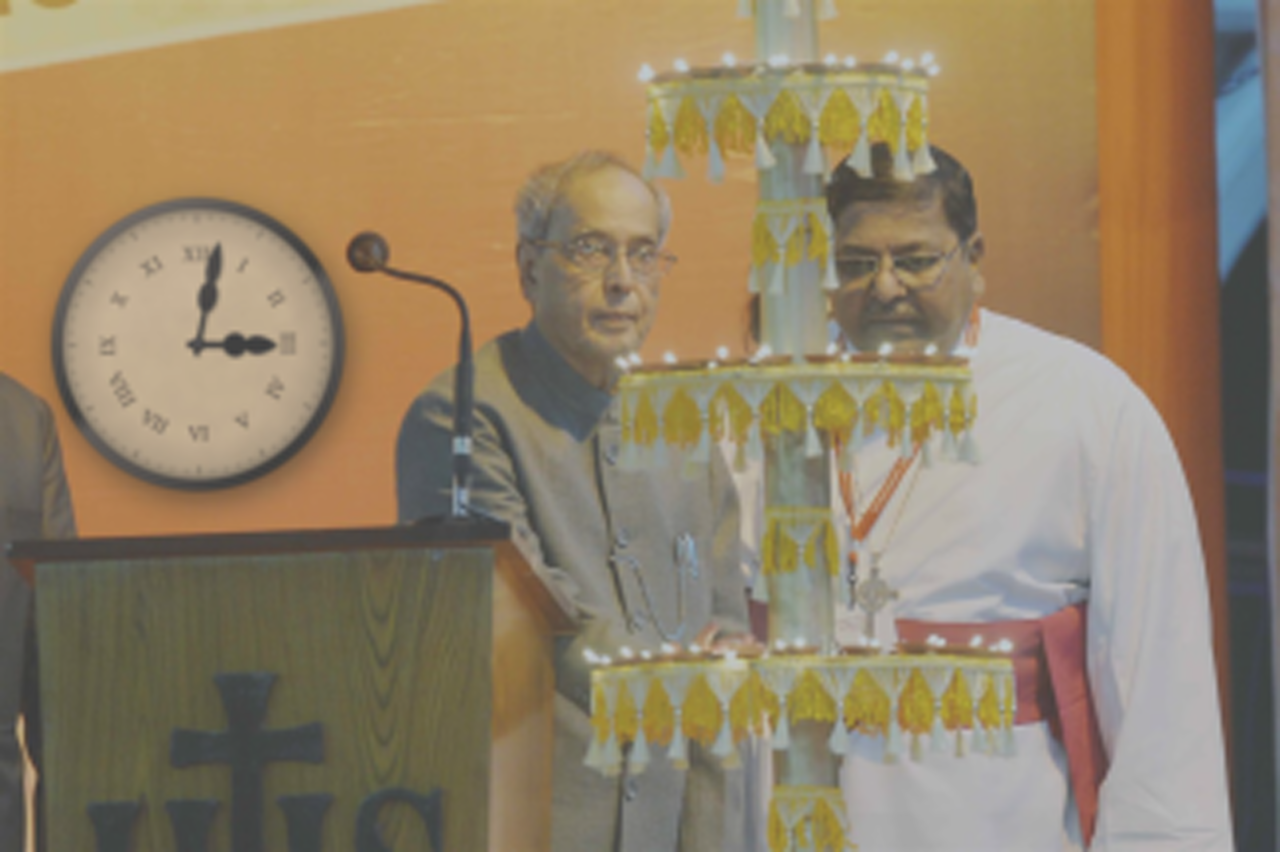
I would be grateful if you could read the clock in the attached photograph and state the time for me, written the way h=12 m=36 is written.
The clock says h=3 m=2
